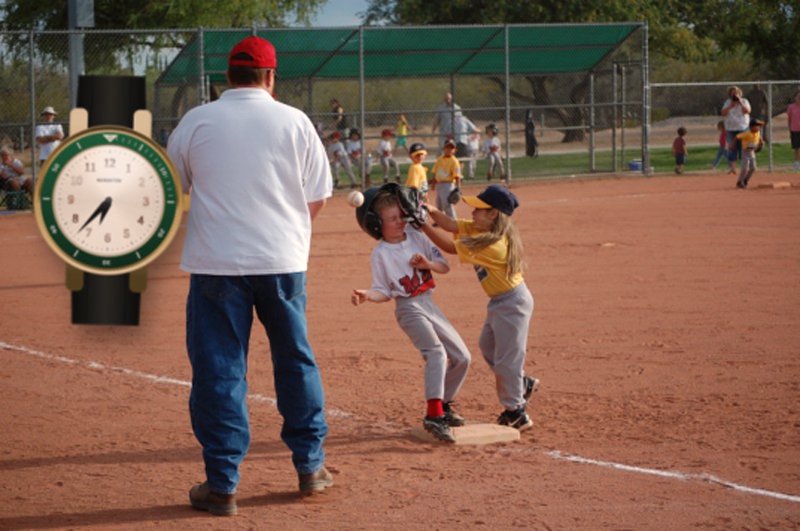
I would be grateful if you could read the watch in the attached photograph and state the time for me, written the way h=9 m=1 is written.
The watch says h=6 m=37
